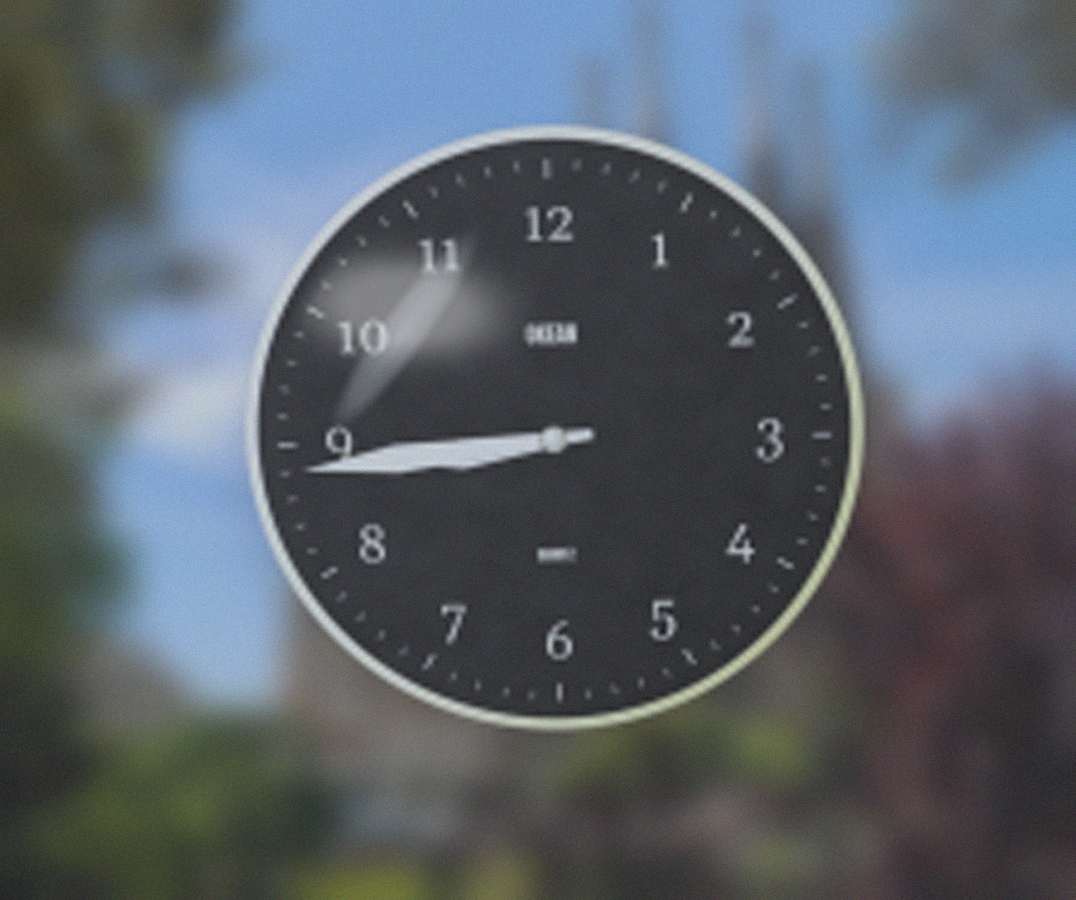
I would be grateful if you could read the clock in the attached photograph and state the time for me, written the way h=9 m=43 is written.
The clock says h=8 m=44
